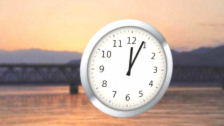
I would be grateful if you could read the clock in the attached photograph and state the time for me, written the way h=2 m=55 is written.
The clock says h=12 m=4
